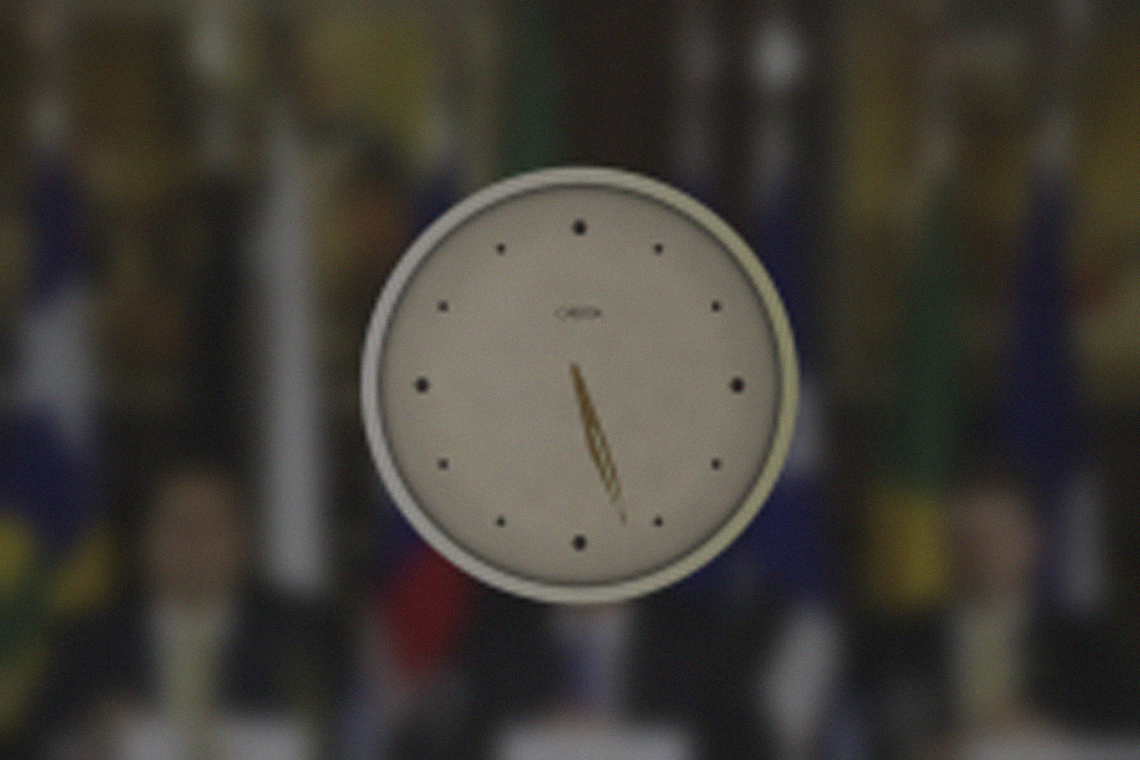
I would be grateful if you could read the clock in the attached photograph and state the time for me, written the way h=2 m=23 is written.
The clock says h=5 m=27
